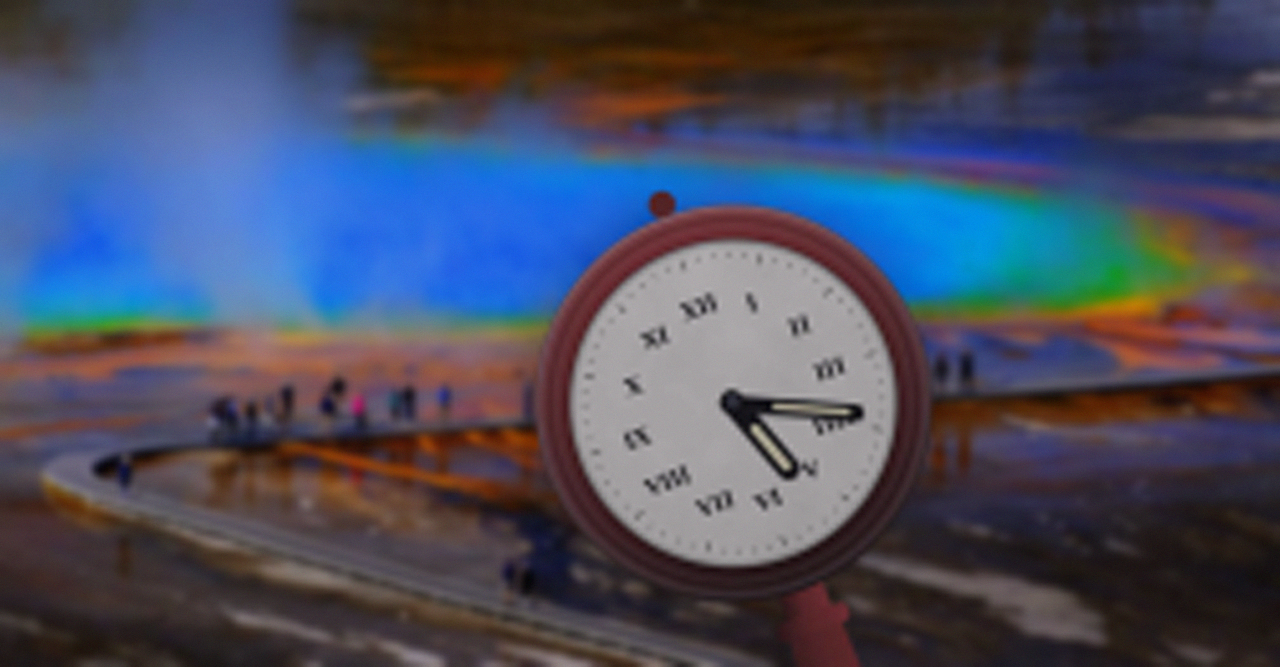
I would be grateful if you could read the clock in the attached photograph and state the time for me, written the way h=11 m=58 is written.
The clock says h=5 m=19
